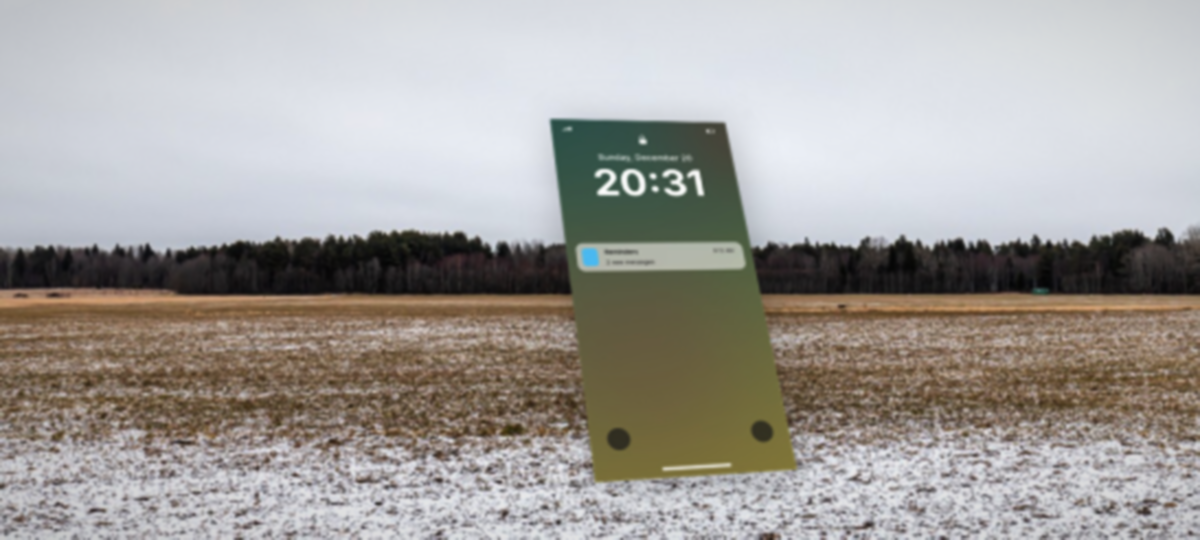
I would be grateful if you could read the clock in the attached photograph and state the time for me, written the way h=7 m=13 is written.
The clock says h=20 m=31
